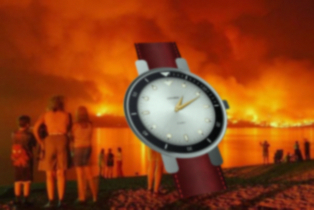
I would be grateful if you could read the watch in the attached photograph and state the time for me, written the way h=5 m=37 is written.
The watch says h=1 m=11
